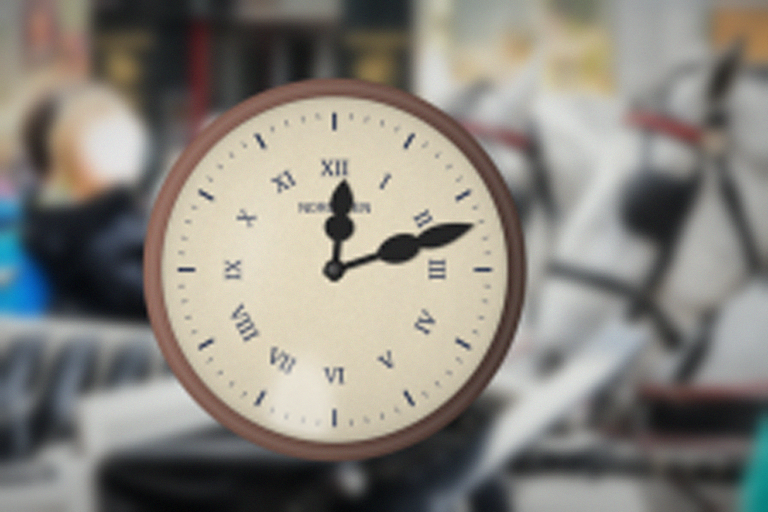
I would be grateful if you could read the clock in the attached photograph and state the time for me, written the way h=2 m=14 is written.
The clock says h=12 m=12
